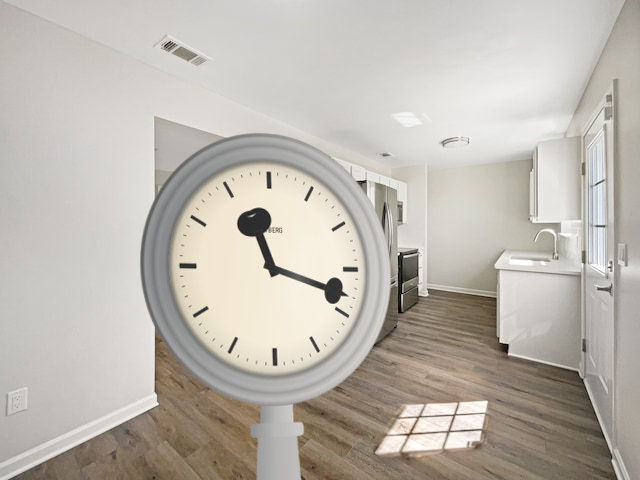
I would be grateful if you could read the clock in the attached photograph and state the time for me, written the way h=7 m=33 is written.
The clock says h=11 m=18
